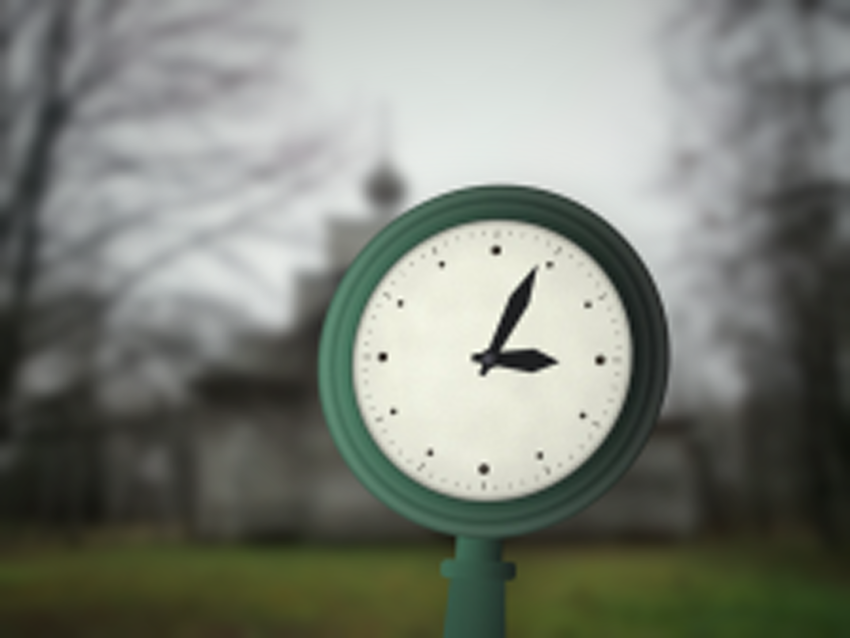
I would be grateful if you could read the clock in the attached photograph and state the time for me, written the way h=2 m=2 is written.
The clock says h=3 m=4
